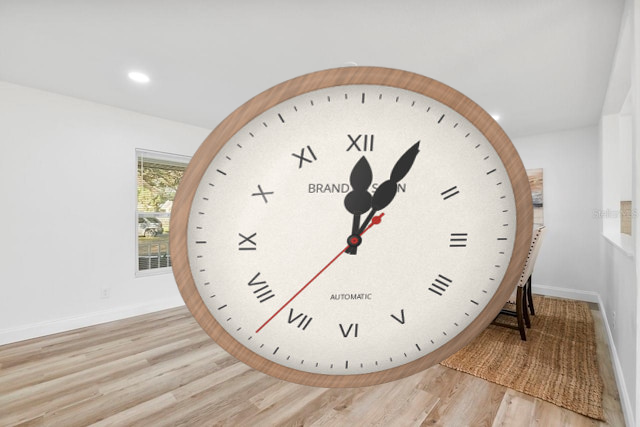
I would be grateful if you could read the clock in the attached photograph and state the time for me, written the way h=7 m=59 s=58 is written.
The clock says h=12 m=4 s=37
